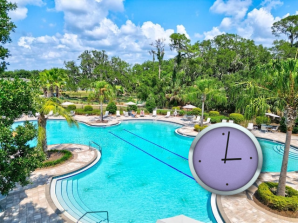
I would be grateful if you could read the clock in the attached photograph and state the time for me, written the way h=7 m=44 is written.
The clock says h=3 m=2
